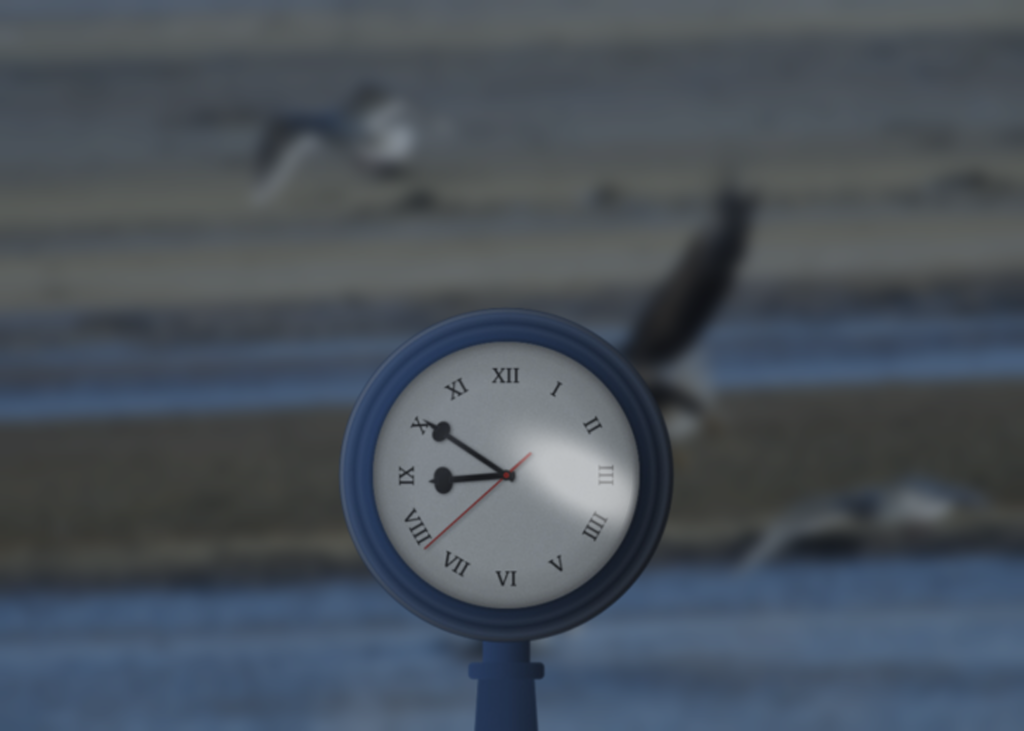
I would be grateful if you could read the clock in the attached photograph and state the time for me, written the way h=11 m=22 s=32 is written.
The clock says h=8 m=50 s=38
